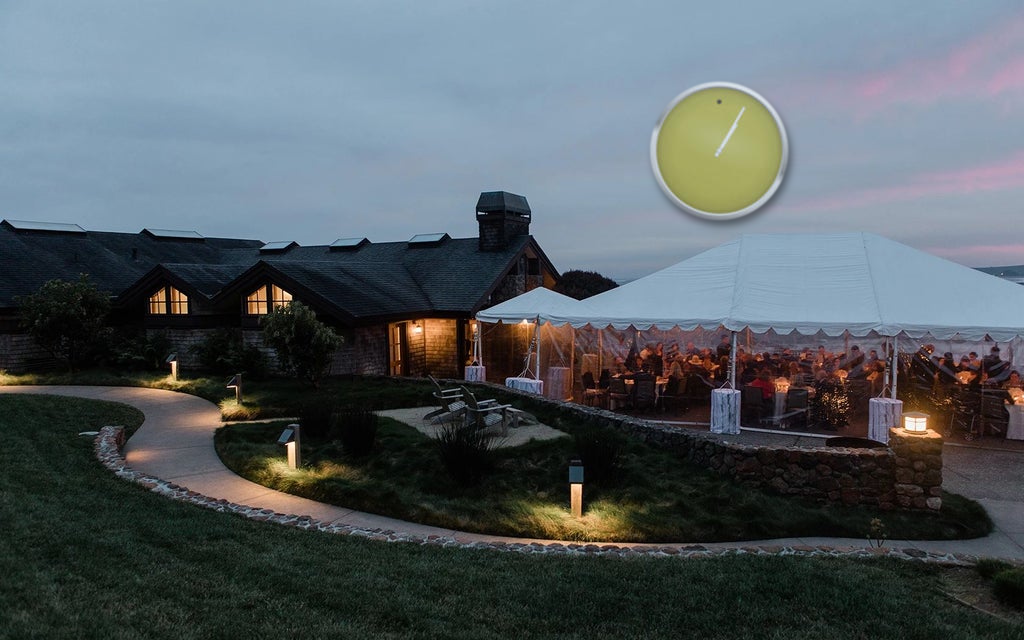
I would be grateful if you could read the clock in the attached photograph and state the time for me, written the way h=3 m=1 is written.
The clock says h=1 m=5
